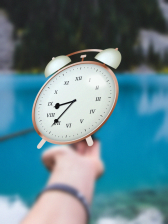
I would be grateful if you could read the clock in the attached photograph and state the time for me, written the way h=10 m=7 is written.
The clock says h=8 m=36
